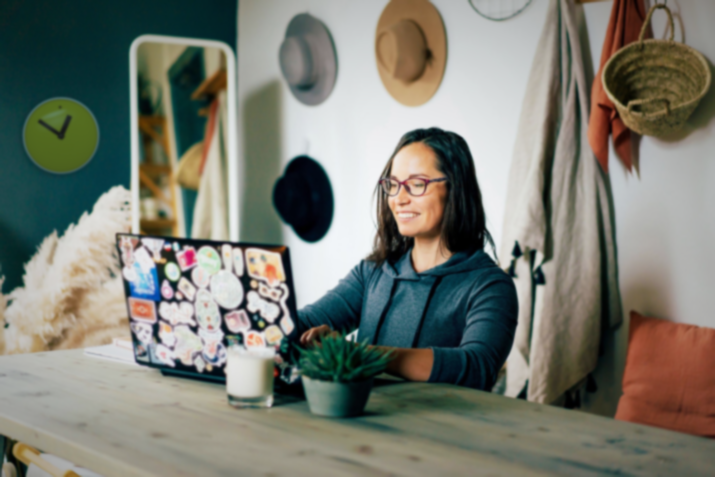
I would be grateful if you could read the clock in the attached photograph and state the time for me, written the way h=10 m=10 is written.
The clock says h=12 m=51
